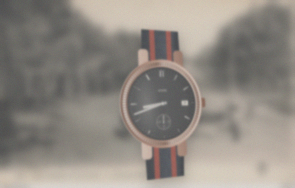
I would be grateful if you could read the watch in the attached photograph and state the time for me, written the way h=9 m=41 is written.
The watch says h=8 m=42
